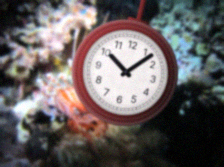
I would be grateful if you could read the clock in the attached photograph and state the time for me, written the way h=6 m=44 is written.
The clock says h=10 m=7
